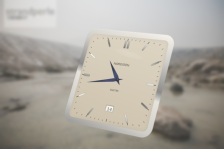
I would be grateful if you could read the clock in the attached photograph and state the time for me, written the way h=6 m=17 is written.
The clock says h=10 m=43
